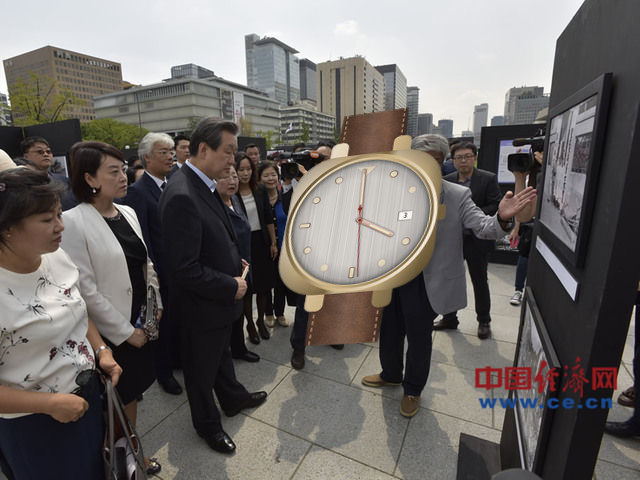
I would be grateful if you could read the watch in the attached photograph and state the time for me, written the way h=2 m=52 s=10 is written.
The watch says h=3 m=59 s=29
